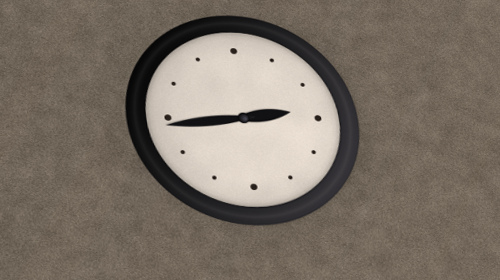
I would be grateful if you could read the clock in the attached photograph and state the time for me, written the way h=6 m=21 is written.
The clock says h=2 m=44
